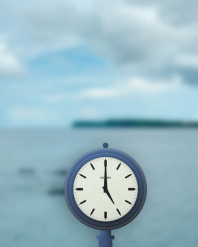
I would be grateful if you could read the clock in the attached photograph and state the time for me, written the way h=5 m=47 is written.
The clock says h=5 m=0
